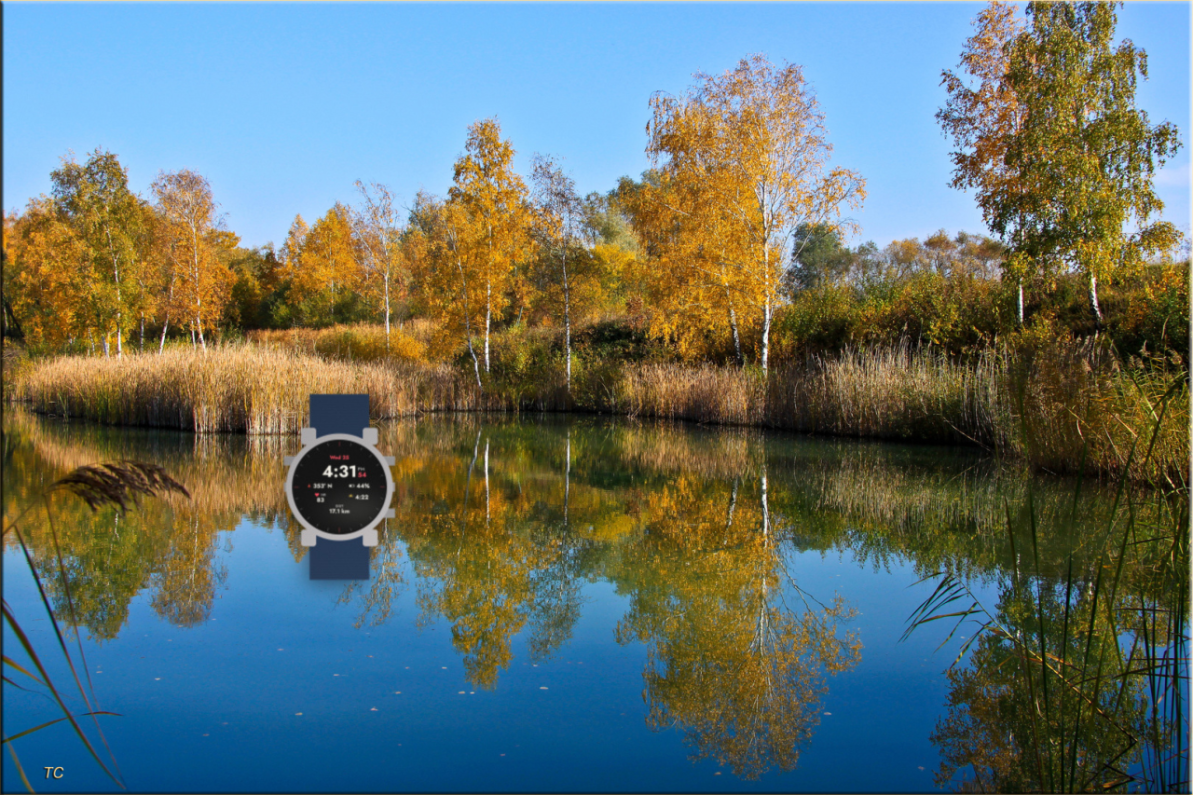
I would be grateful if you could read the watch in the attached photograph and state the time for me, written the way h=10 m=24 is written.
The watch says h=4 m=31
